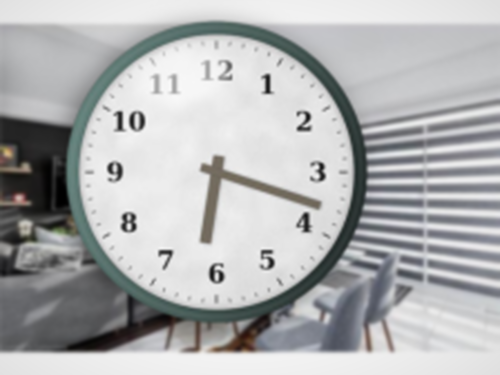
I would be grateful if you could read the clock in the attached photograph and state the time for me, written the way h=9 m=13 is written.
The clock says h=6 m=18
